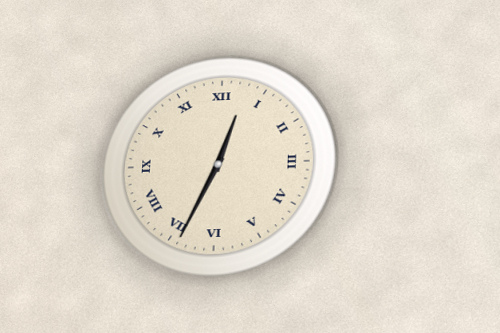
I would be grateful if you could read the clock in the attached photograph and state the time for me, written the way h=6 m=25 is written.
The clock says h=12 m=34
